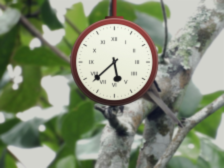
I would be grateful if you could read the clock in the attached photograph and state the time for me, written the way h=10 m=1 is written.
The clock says h=5 m=38
